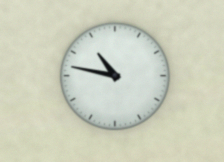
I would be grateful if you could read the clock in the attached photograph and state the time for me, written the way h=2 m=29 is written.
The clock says h=10 m=47
